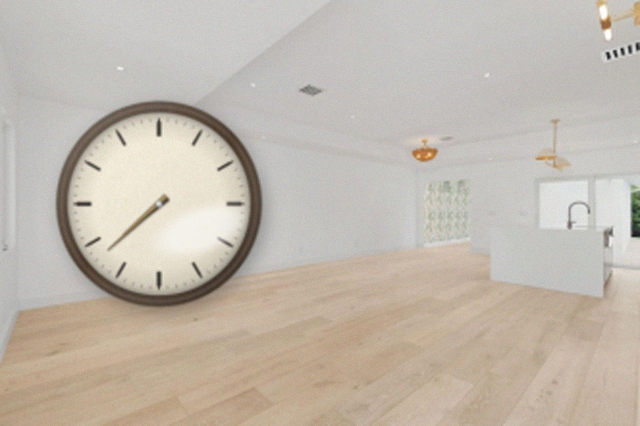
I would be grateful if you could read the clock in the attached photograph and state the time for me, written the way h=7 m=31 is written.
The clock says h=7 m=38
